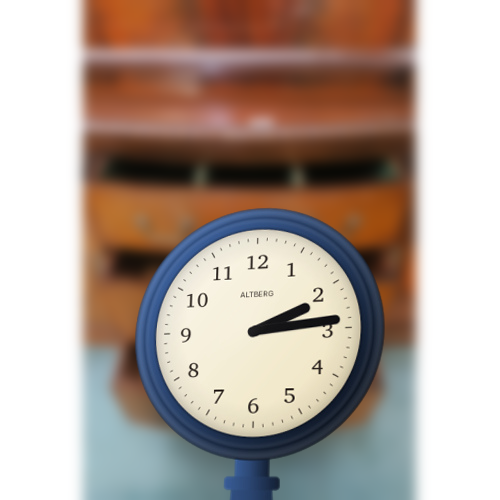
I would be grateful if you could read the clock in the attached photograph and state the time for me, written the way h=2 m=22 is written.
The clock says h=2 m=14
